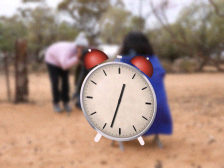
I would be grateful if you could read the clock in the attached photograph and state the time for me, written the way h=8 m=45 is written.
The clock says h=12 m=33
